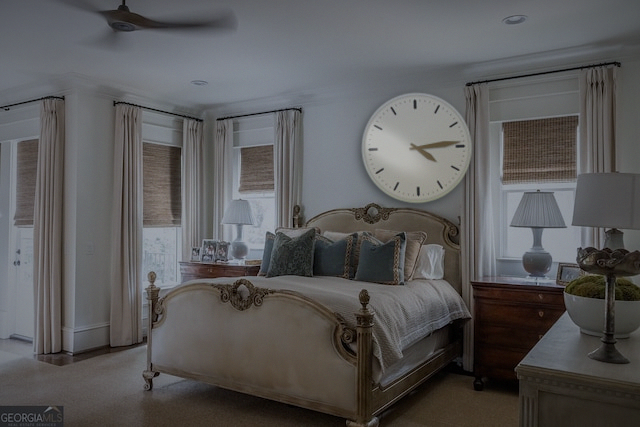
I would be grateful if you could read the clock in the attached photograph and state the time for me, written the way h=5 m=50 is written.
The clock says h=4 m=14
